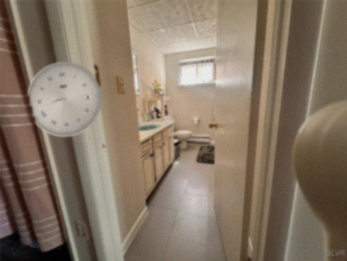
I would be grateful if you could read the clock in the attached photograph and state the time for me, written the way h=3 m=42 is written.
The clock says h=8 m=31
